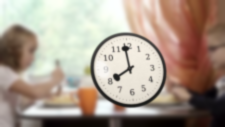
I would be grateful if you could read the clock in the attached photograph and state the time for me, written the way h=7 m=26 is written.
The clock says h=7 m=59
